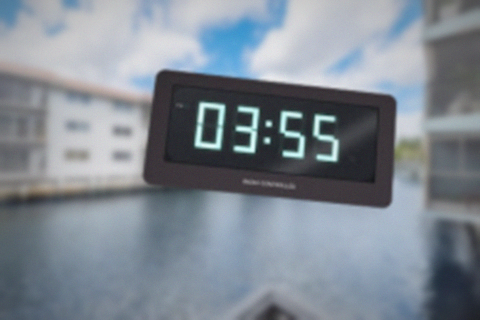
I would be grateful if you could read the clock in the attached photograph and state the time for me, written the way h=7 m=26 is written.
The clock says h=3 m=55
